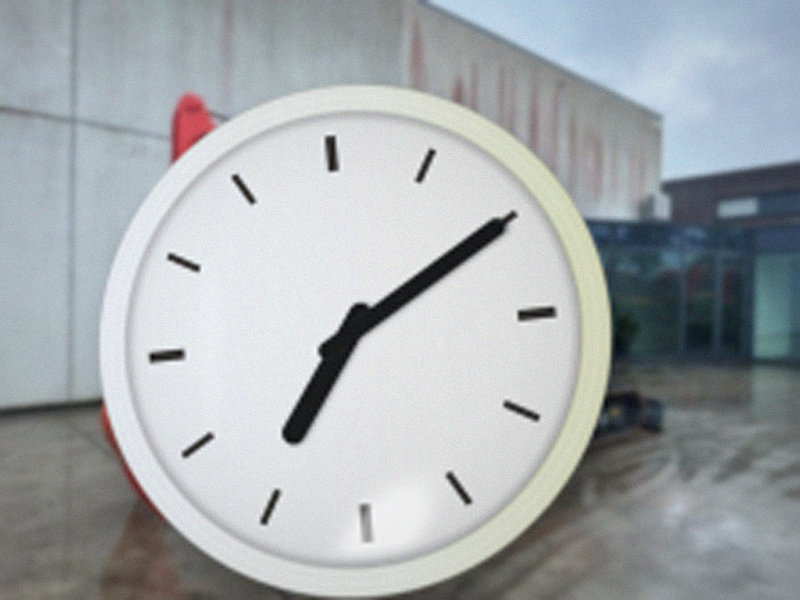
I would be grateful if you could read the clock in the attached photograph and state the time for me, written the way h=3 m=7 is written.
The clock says h=7 m=10
